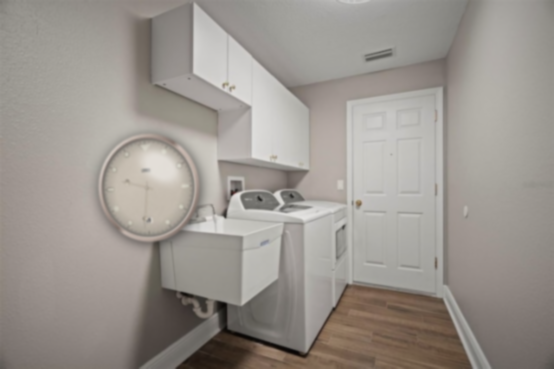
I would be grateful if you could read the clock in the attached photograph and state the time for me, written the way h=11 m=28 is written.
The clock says h=9 m=31
